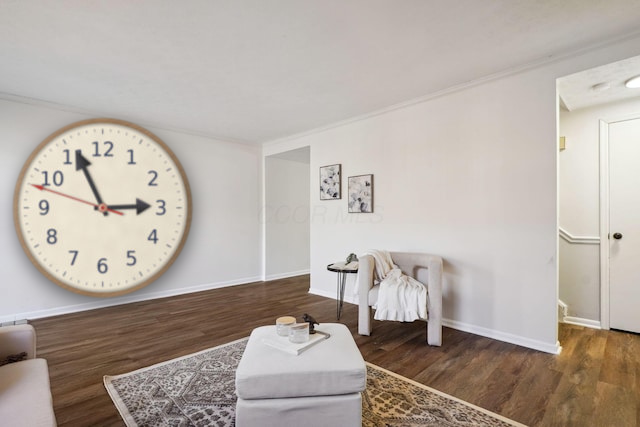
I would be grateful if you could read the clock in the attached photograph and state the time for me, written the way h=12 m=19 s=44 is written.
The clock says h=2 m=55 s=48
